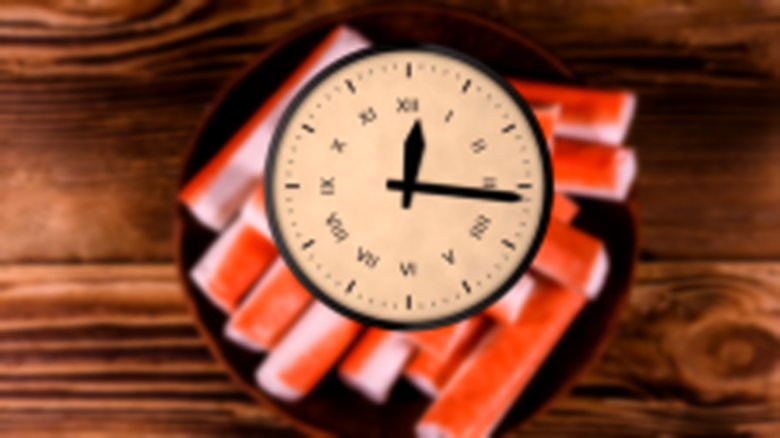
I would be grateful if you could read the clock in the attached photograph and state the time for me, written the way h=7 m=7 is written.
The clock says h=12 m=16
